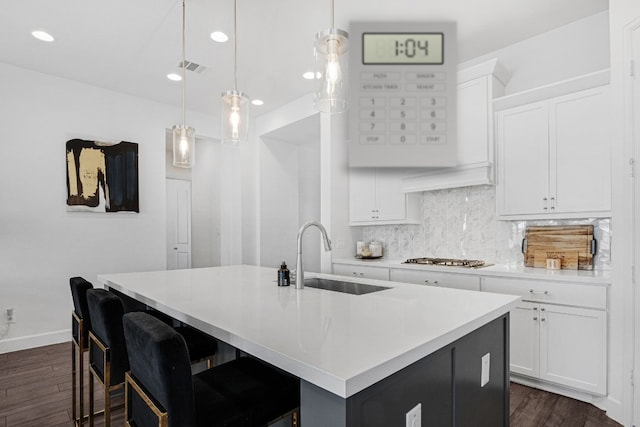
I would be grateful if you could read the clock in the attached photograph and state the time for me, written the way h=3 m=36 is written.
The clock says h=1 m=4
